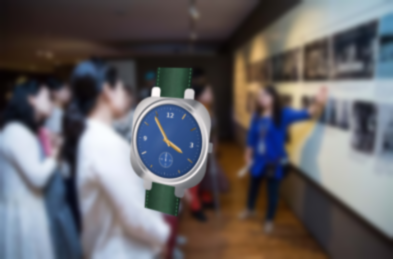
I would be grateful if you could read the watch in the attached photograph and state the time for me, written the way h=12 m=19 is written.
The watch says h=3 m=54
